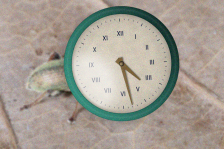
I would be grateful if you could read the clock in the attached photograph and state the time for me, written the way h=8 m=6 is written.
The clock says h=4 m=28
